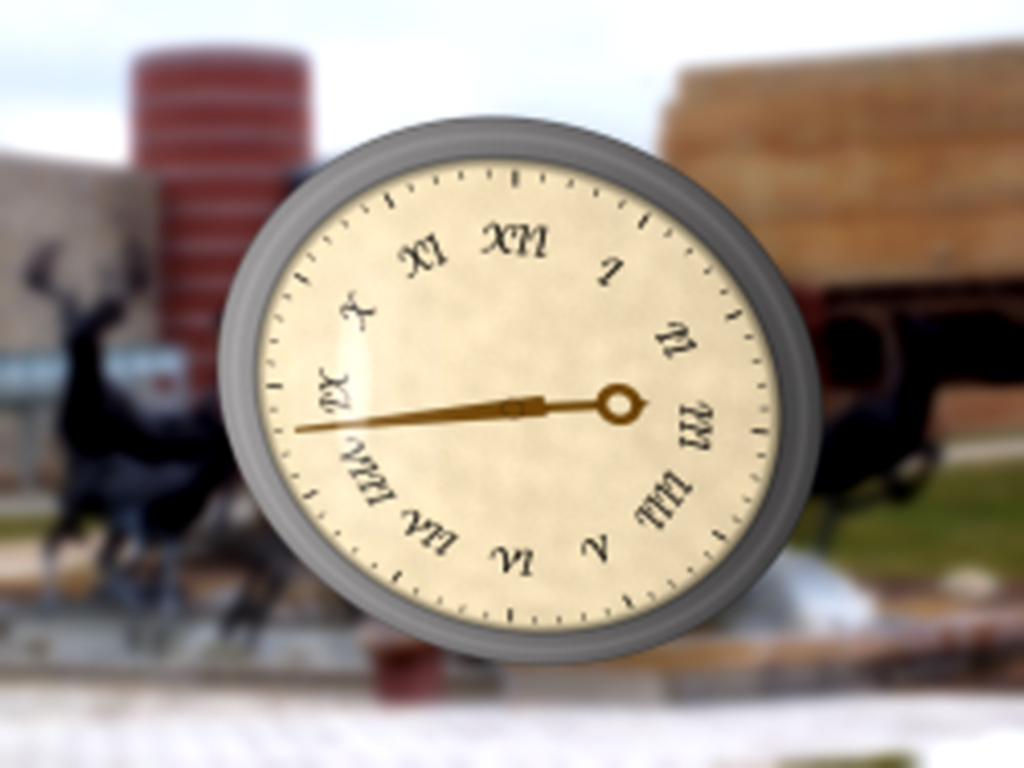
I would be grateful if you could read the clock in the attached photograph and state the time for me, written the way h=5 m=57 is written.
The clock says h=2 m=43
